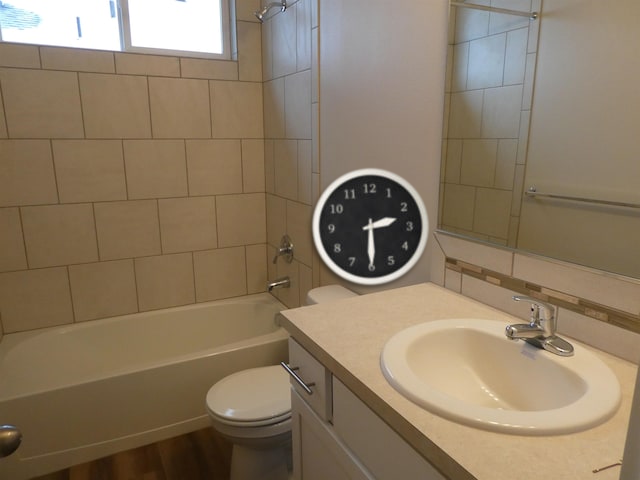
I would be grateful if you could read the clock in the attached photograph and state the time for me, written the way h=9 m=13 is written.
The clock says h=2 m=30
